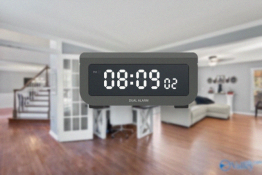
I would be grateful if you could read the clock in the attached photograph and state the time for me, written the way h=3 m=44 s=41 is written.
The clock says h=8 m=9 s=2
